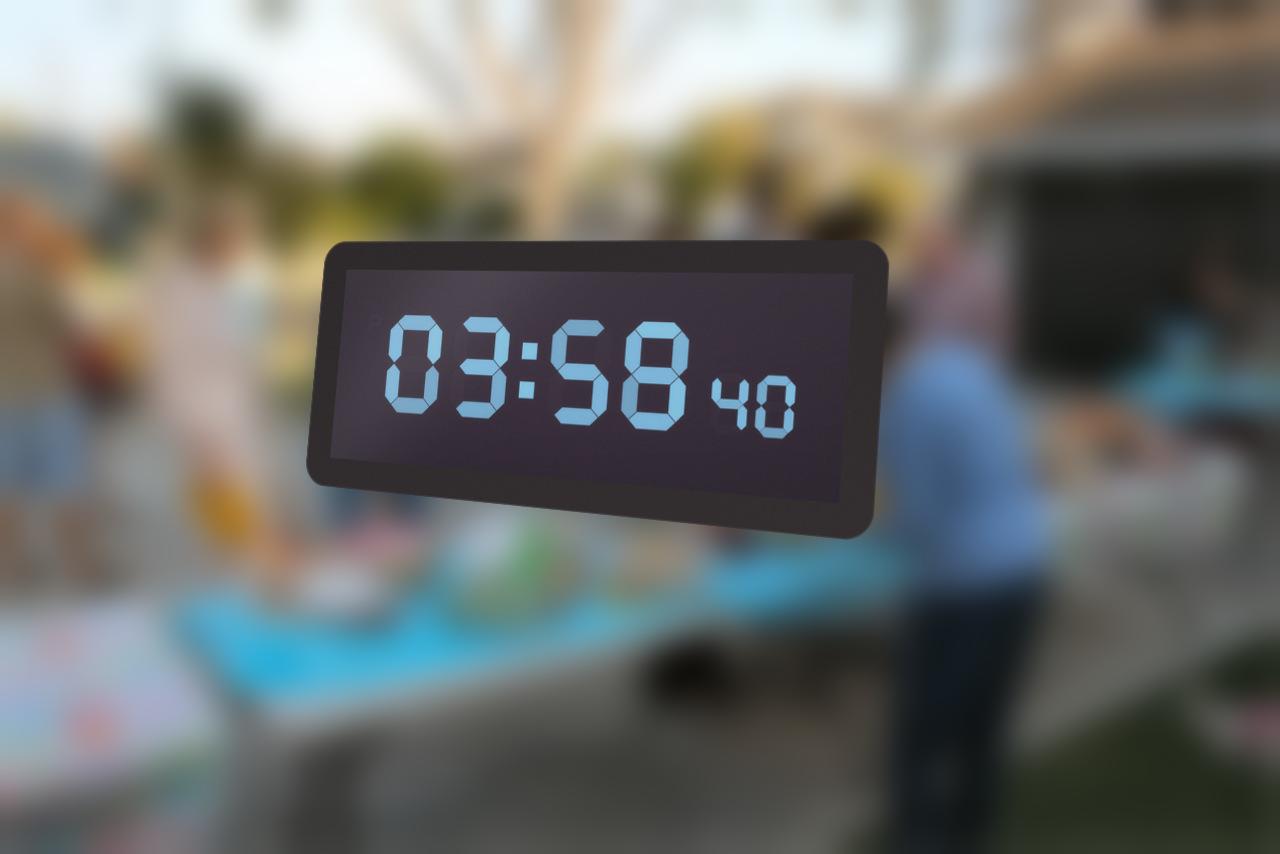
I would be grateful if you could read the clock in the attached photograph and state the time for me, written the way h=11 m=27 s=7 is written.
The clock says h=3 m=58 s=40
